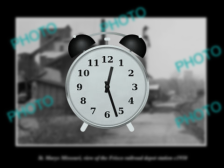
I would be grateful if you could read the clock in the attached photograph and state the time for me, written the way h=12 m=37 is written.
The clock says h=12 m=27
